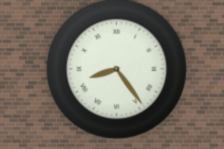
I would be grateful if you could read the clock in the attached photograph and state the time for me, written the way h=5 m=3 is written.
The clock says h=8 m=24
